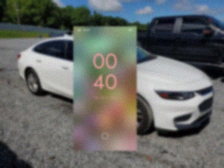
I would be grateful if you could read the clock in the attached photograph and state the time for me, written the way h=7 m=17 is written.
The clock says h=0 m=40
